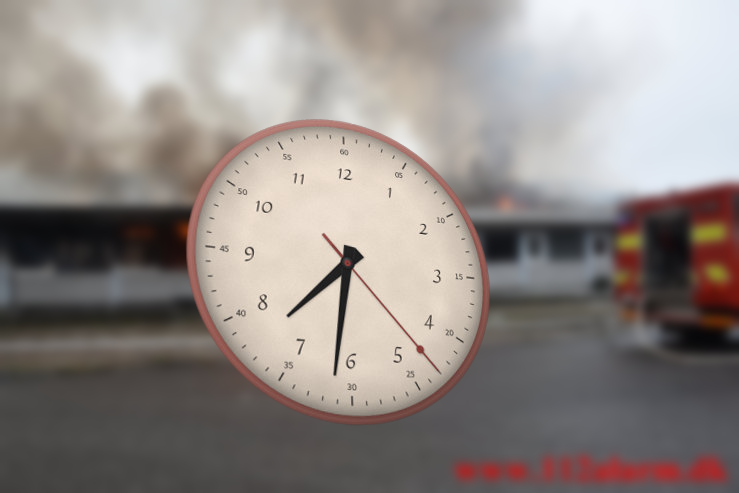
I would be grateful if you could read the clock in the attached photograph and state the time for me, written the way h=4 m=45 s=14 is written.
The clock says h=7 m=31 s=23
